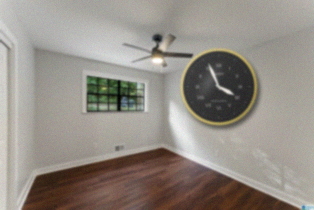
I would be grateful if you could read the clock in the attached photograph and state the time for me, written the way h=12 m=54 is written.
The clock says h=3 m=56
